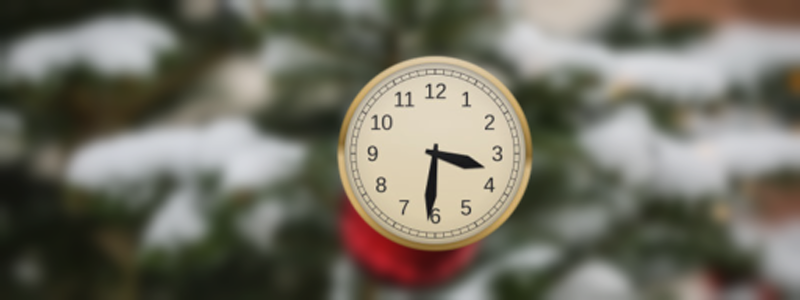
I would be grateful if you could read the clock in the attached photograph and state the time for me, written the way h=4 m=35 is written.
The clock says h=3 m=31
